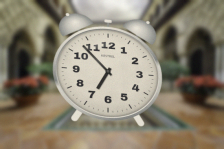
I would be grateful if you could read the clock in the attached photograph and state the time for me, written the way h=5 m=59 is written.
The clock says h=6 m=53
